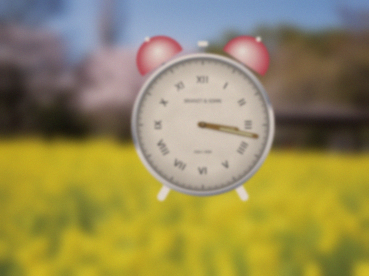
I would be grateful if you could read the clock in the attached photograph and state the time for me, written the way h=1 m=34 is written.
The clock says h=3 m=17
